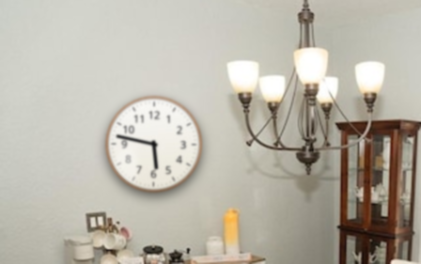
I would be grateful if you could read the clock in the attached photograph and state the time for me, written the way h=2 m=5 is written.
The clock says h=5 m=47
